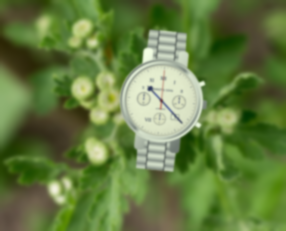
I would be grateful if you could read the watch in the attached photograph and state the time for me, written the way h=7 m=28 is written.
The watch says h=10 m=22
